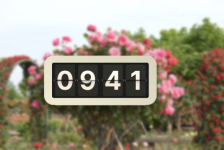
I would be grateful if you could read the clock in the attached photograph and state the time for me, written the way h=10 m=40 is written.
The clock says h=9 m=41
